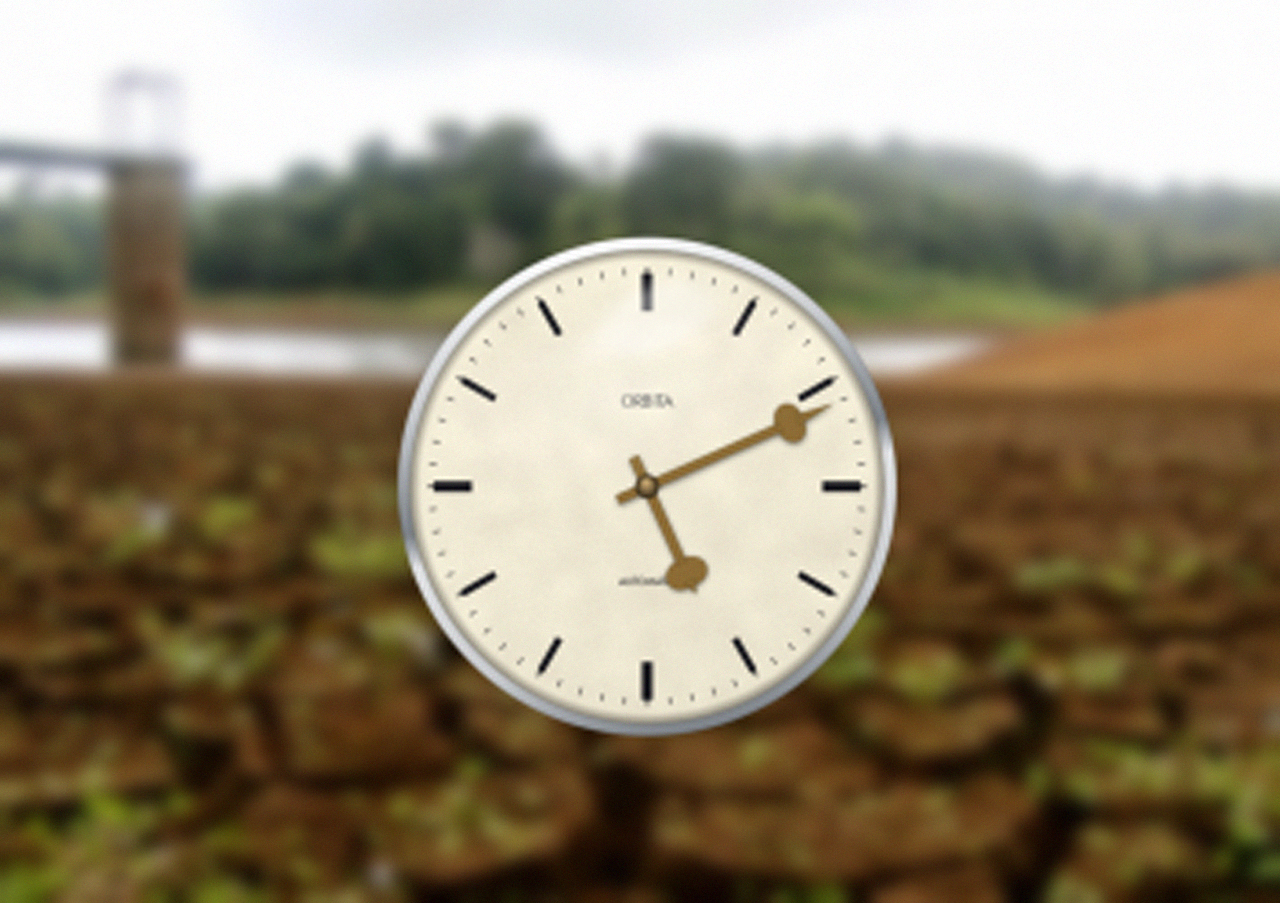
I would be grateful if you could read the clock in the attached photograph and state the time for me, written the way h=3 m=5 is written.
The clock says h=5 m=11
